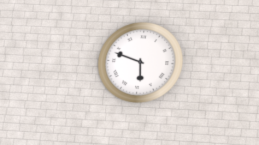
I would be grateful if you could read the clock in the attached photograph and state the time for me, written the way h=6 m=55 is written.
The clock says h=5 m=48
